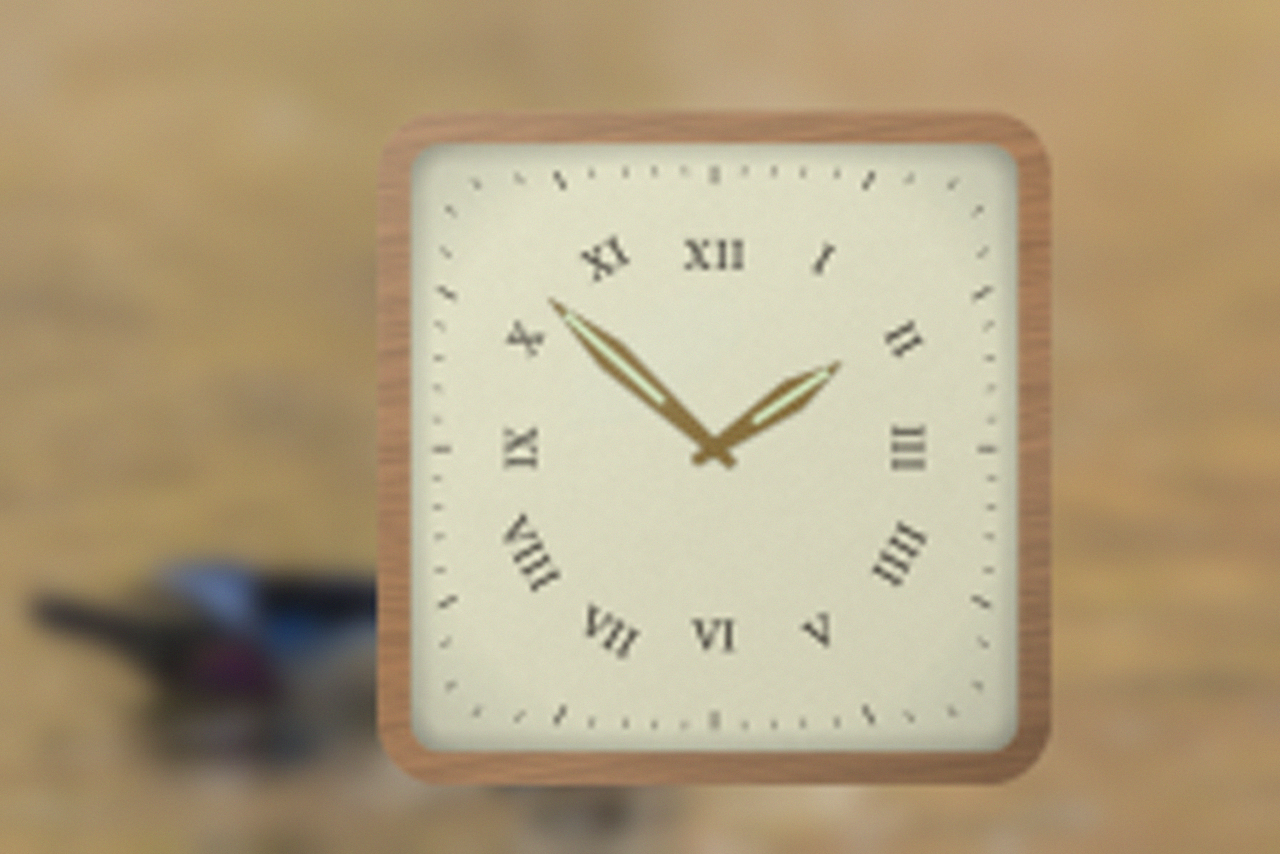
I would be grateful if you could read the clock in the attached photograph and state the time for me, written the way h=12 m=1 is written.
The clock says h=1 m=52
